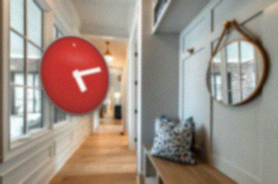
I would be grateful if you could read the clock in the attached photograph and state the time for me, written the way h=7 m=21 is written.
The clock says h=5 m=13
